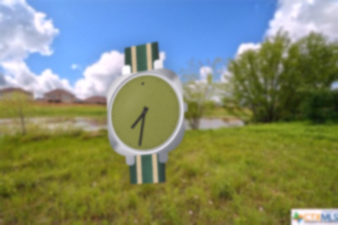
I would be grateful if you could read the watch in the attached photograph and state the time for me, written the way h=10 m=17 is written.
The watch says h=7 m=32
